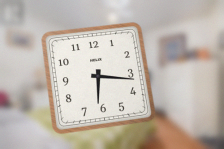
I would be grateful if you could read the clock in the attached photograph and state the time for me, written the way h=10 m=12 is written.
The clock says h=6 m=17
